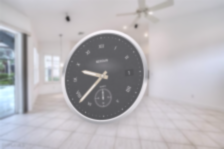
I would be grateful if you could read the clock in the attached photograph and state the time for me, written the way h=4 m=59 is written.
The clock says h=9 m=38
